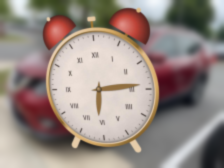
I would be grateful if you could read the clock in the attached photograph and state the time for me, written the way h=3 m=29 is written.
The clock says h=6 m=14
